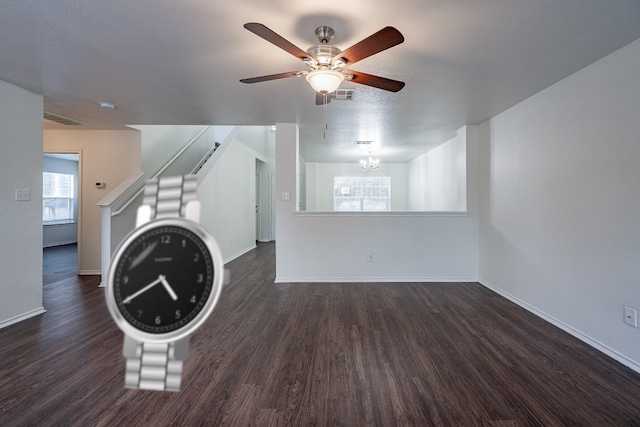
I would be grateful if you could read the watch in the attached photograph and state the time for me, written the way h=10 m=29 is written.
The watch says h=4 m=40
